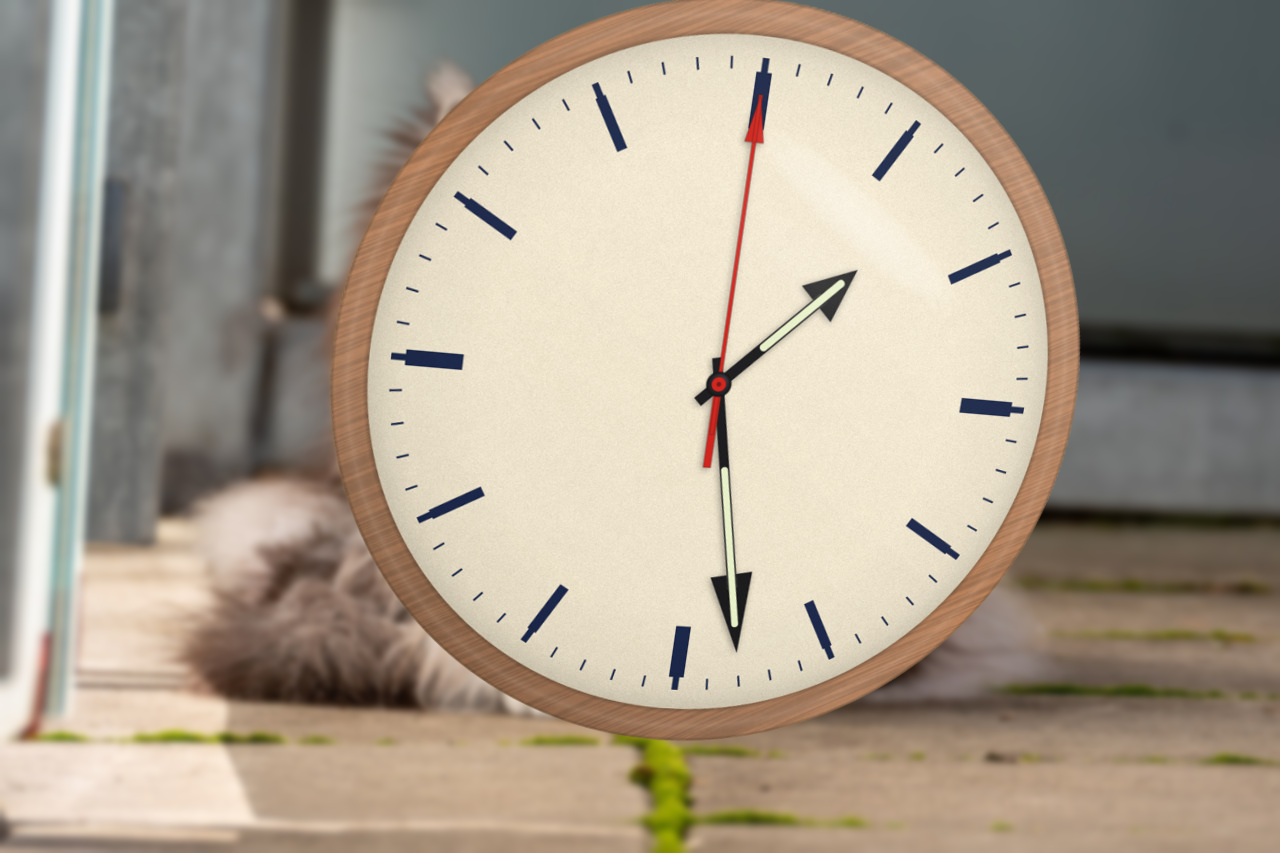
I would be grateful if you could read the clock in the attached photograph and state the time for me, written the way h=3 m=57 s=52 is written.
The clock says h=1 m=28 s=0
